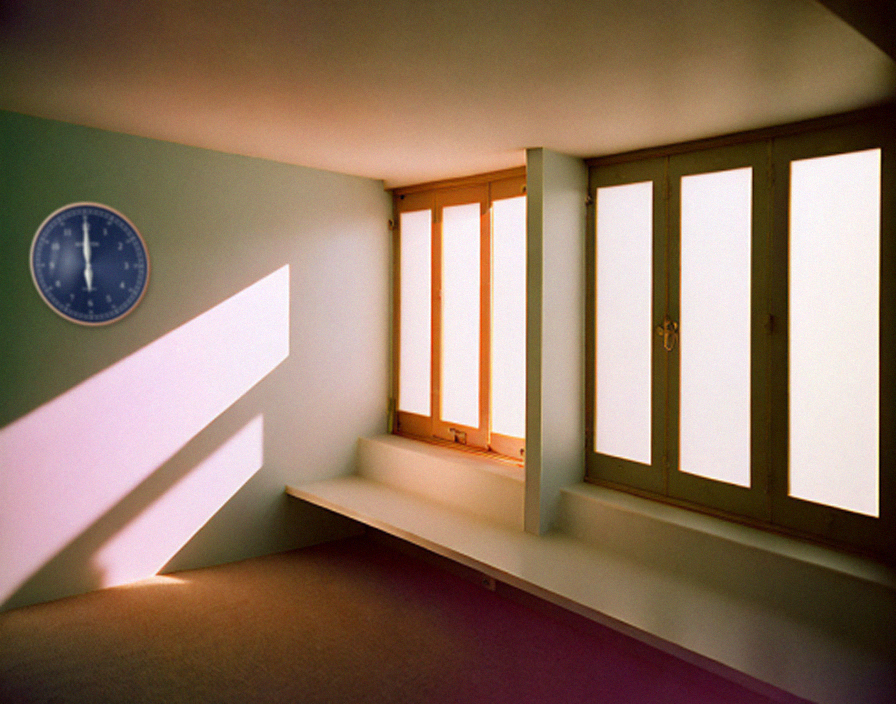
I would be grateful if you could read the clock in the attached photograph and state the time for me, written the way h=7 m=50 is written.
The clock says h=6 m=0
